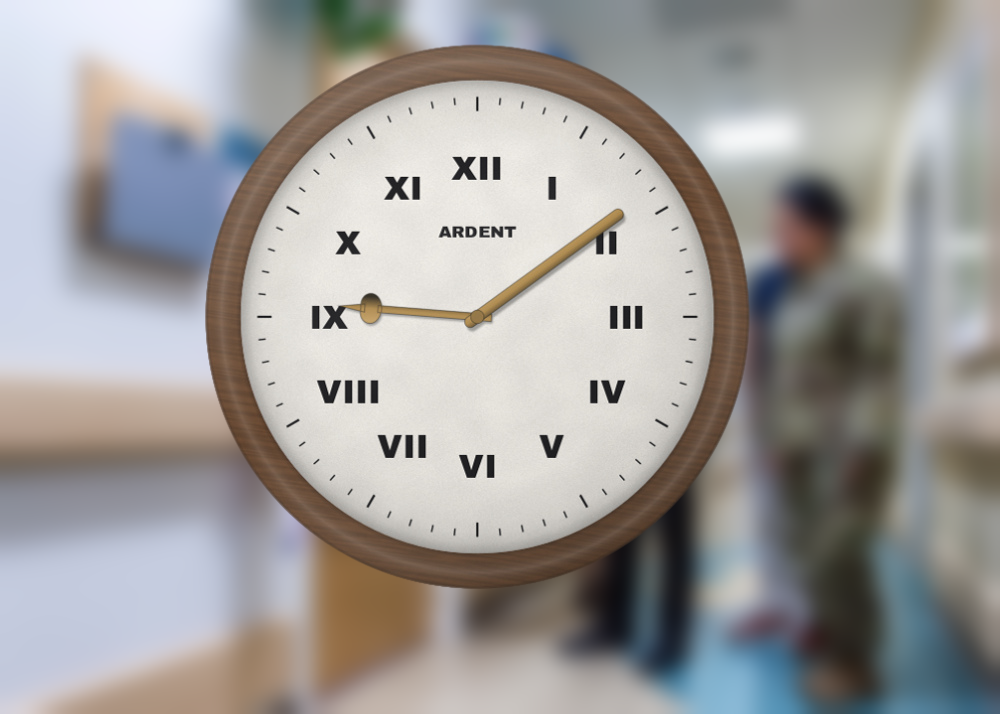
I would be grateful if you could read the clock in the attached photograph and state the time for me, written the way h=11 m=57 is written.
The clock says h=9 m=9
